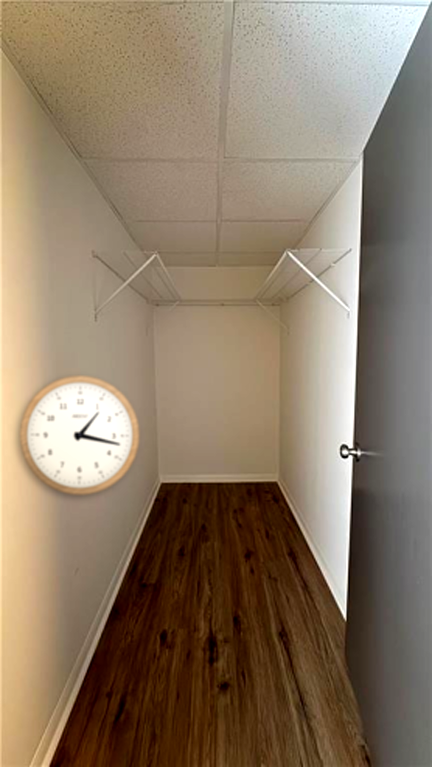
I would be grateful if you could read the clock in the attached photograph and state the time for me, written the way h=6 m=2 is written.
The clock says h=1 m=17
